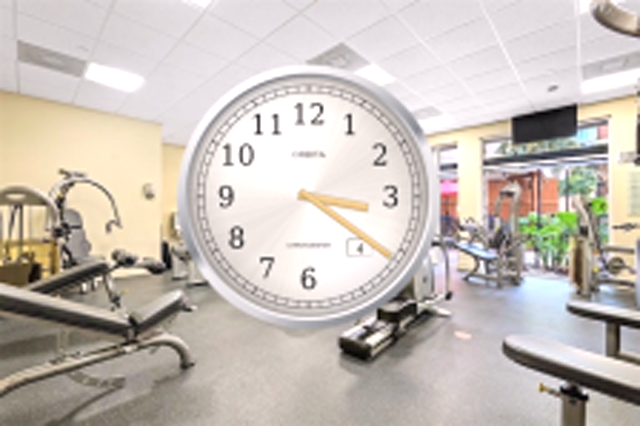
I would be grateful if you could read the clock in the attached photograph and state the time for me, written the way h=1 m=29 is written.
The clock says h=3 m=21
